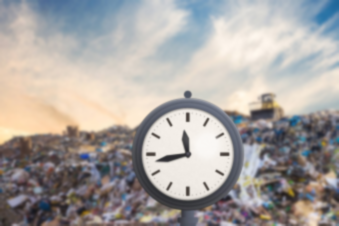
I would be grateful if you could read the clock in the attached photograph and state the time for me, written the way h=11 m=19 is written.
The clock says h=11 m=43
